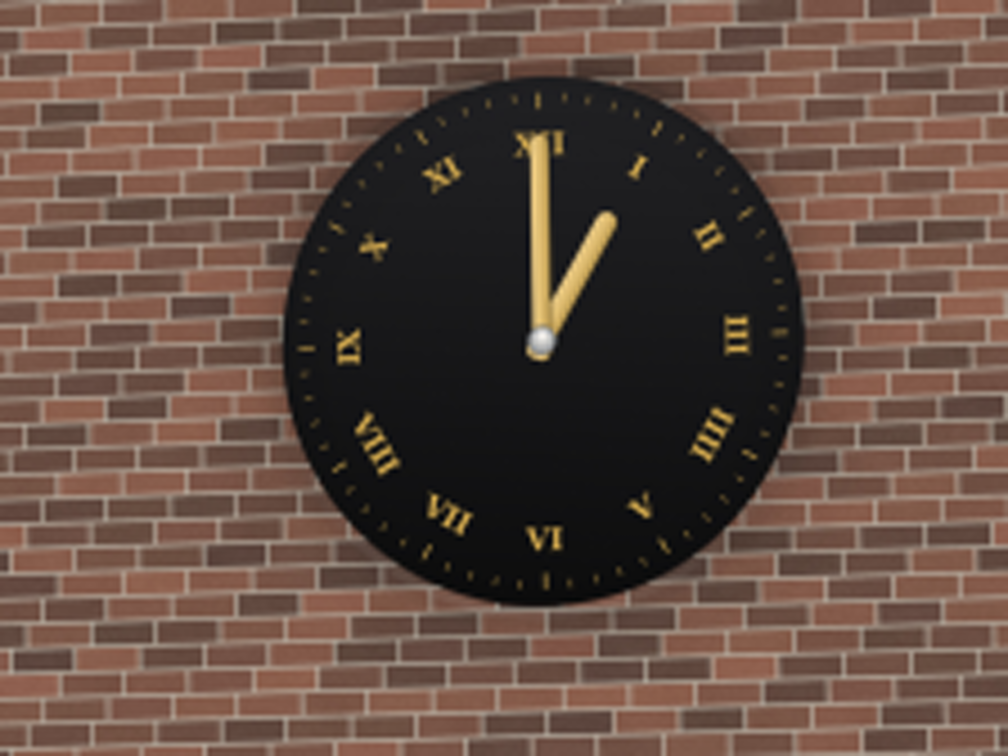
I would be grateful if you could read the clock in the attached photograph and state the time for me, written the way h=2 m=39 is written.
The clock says h=1 m=0
